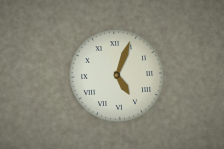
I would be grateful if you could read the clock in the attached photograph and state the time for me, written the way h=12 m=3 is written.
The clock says h=5 m=4
